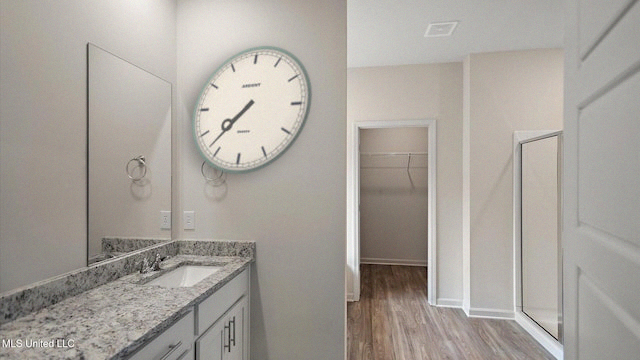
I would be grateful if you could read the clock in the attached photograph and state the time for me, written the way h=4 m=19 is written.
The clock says h=7 m=37
